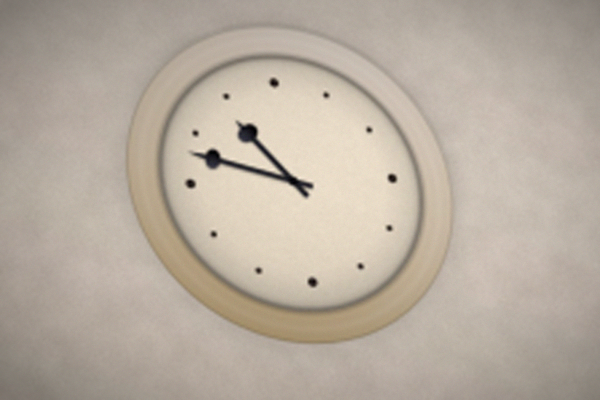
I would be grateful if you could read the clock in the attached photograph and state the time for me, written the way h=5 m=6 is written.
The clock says h=10 m=48
